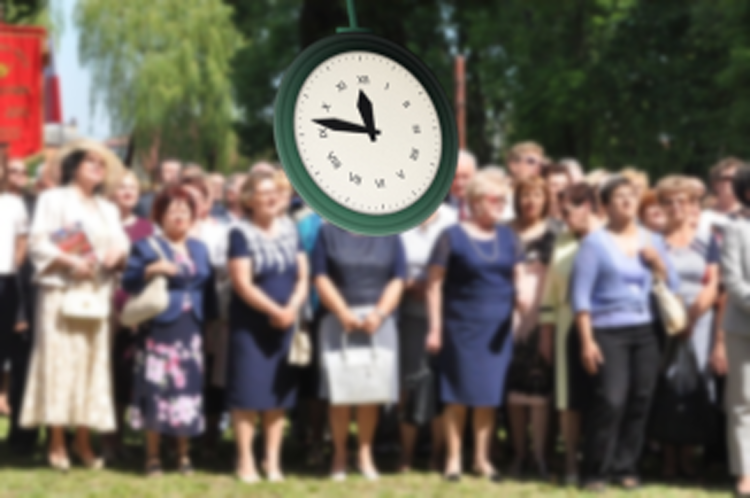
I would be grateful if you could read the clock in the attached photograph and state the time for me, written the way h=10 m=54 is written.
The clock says h=11 m=47
